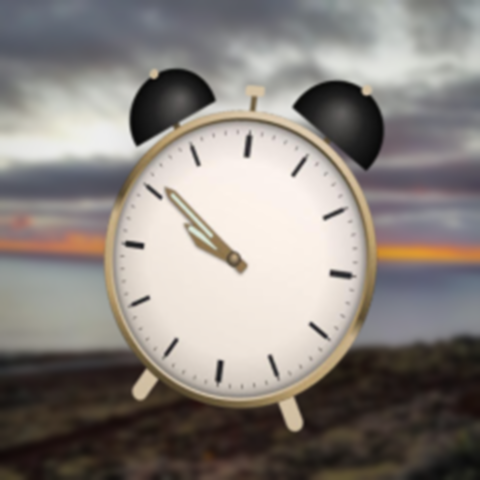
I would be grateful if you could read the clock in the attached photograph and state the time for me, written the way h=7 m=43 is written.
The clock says h=9 m=51
